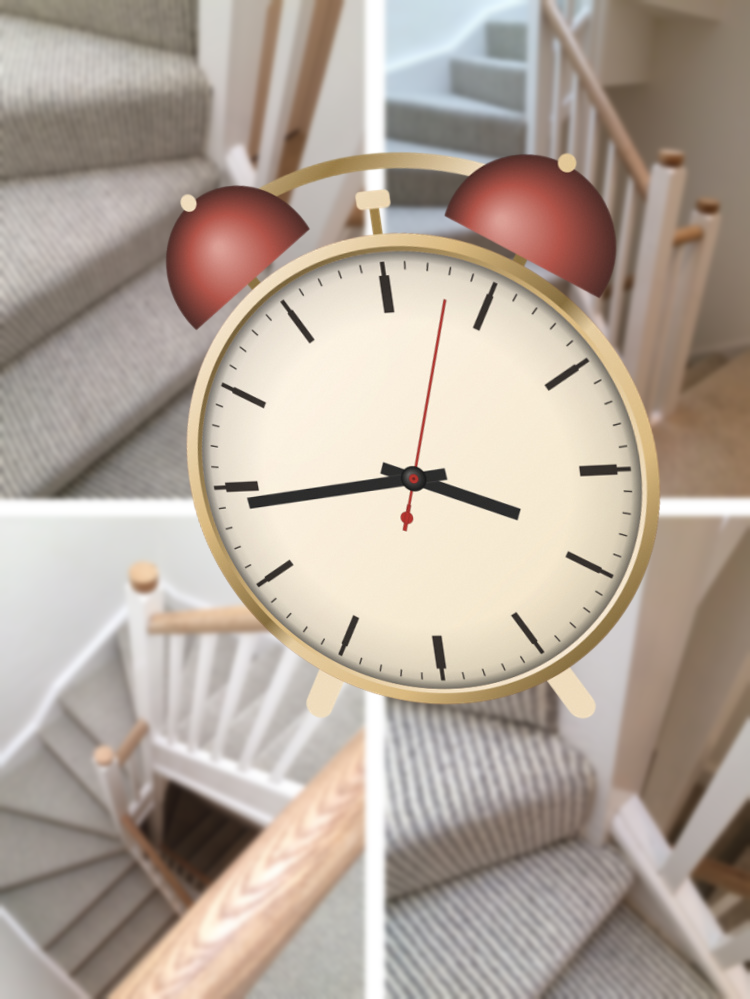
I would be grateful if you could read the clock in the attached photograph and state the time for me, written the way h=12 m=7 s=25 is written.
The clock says h=3 m=44 s=3
